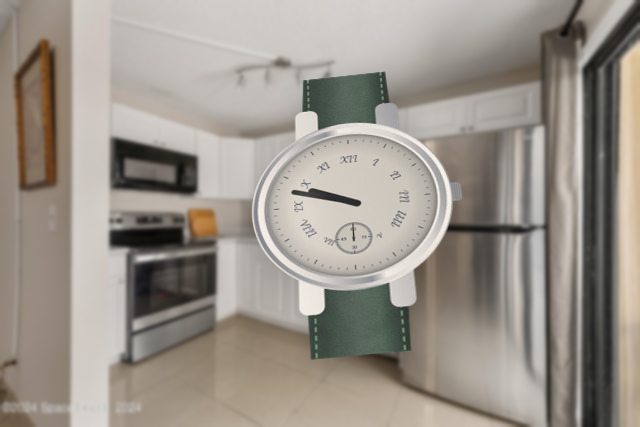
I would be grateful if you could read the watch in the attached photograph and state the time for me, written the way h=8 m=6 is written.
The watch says h=9 m=48
